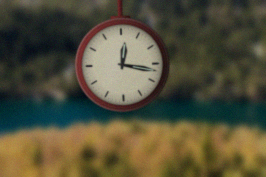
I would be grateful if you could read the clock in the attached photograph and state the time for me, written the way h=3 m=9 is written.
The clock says h=12 m=17
